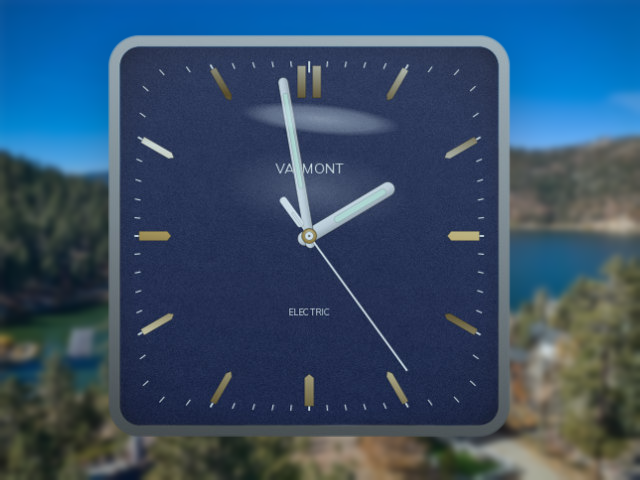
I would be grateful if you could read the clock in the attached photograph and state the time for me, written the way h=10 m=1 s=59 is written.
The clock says h=1 m=58 s=24
